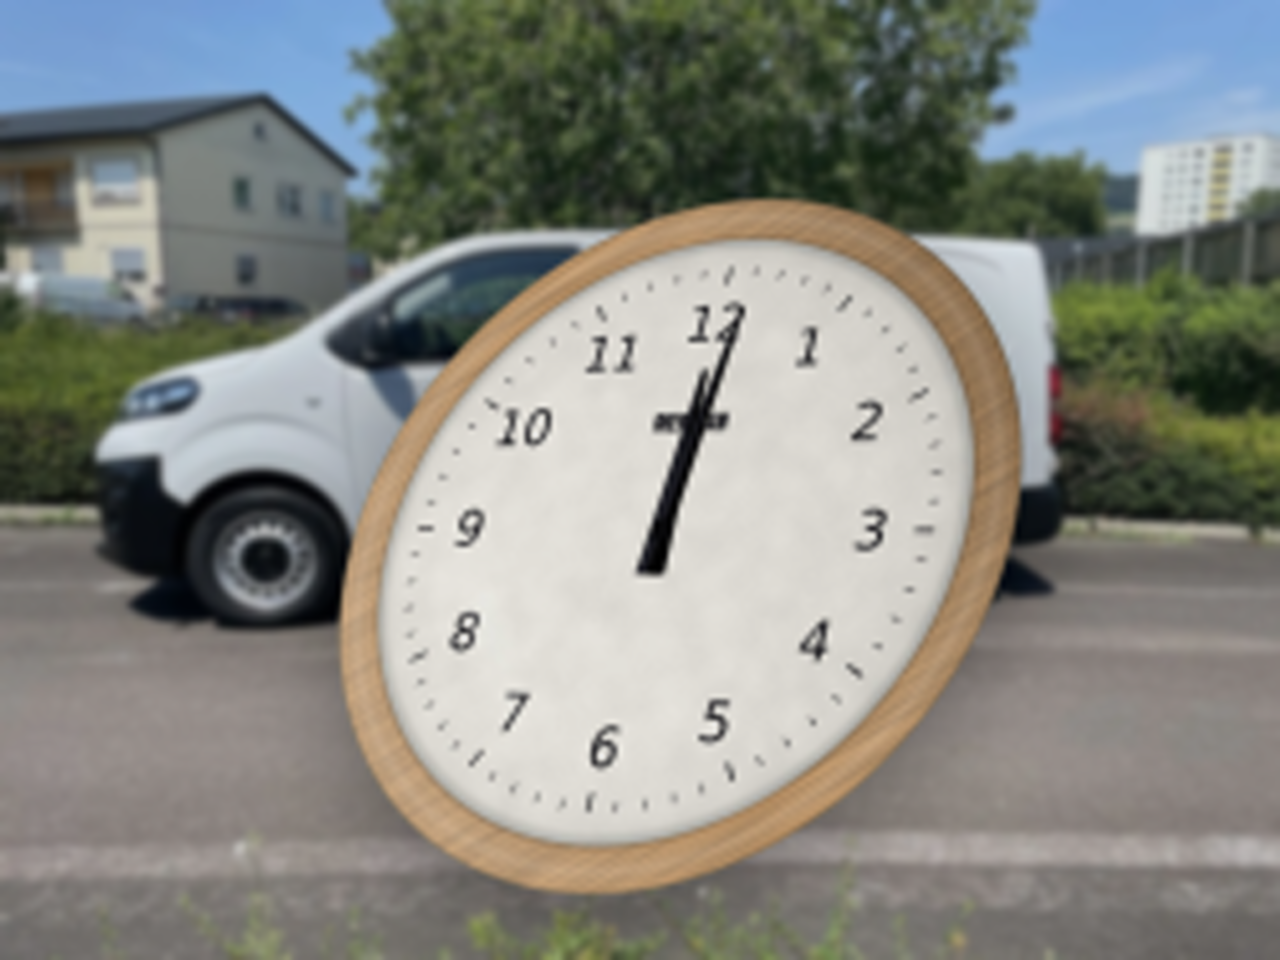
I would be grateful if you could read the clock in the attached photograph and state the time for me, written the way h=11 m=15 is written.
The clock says h=12 m=1
